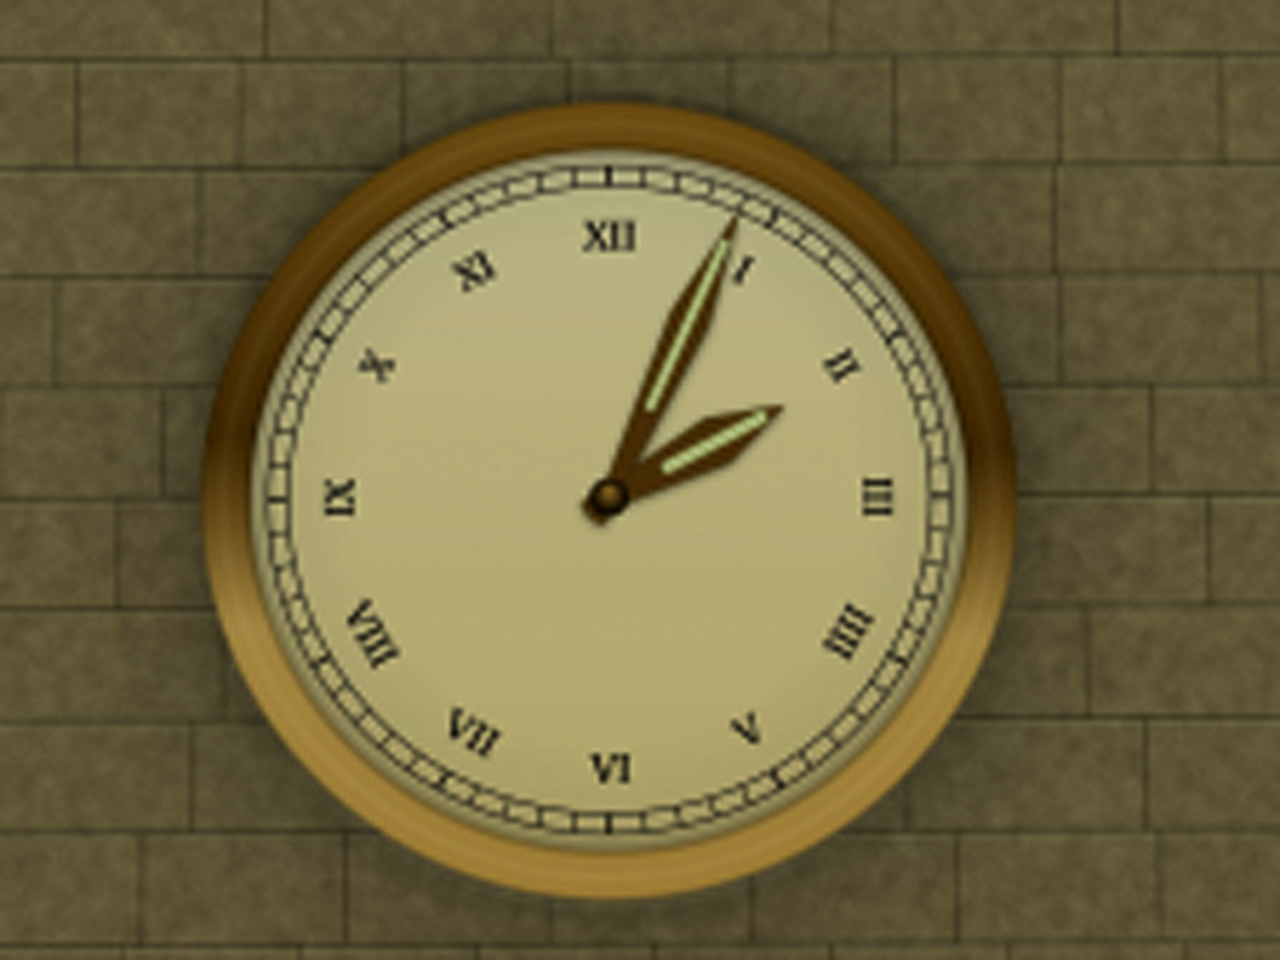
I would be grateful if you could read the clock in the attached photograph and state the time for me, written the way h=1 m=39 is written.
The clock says h=2 m=4
